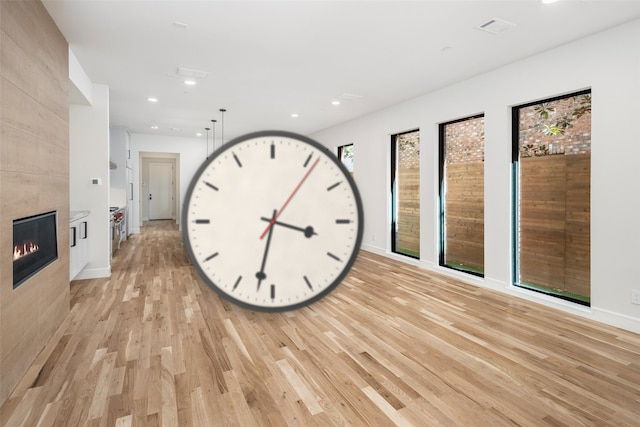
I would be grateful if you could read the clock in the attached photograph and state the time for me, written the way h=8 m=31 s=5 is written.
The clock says h=3 m=32 s=6
